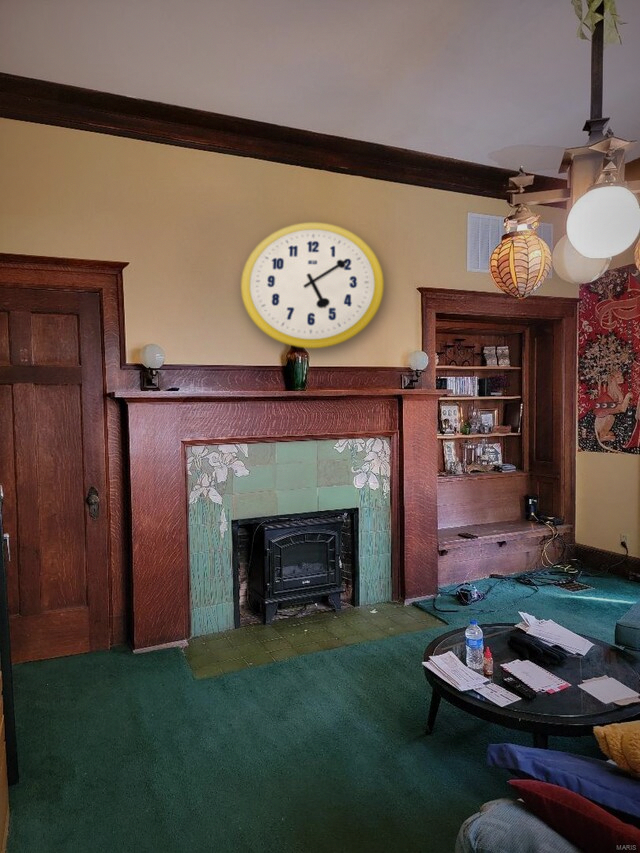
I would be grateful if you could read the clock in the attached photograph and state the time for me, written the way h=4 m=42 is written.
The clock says h=5 m=9
